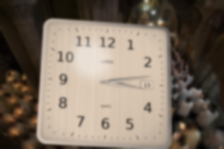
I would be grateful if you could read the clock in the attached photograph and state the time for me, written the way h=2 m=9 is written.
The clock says h=3 m=13
